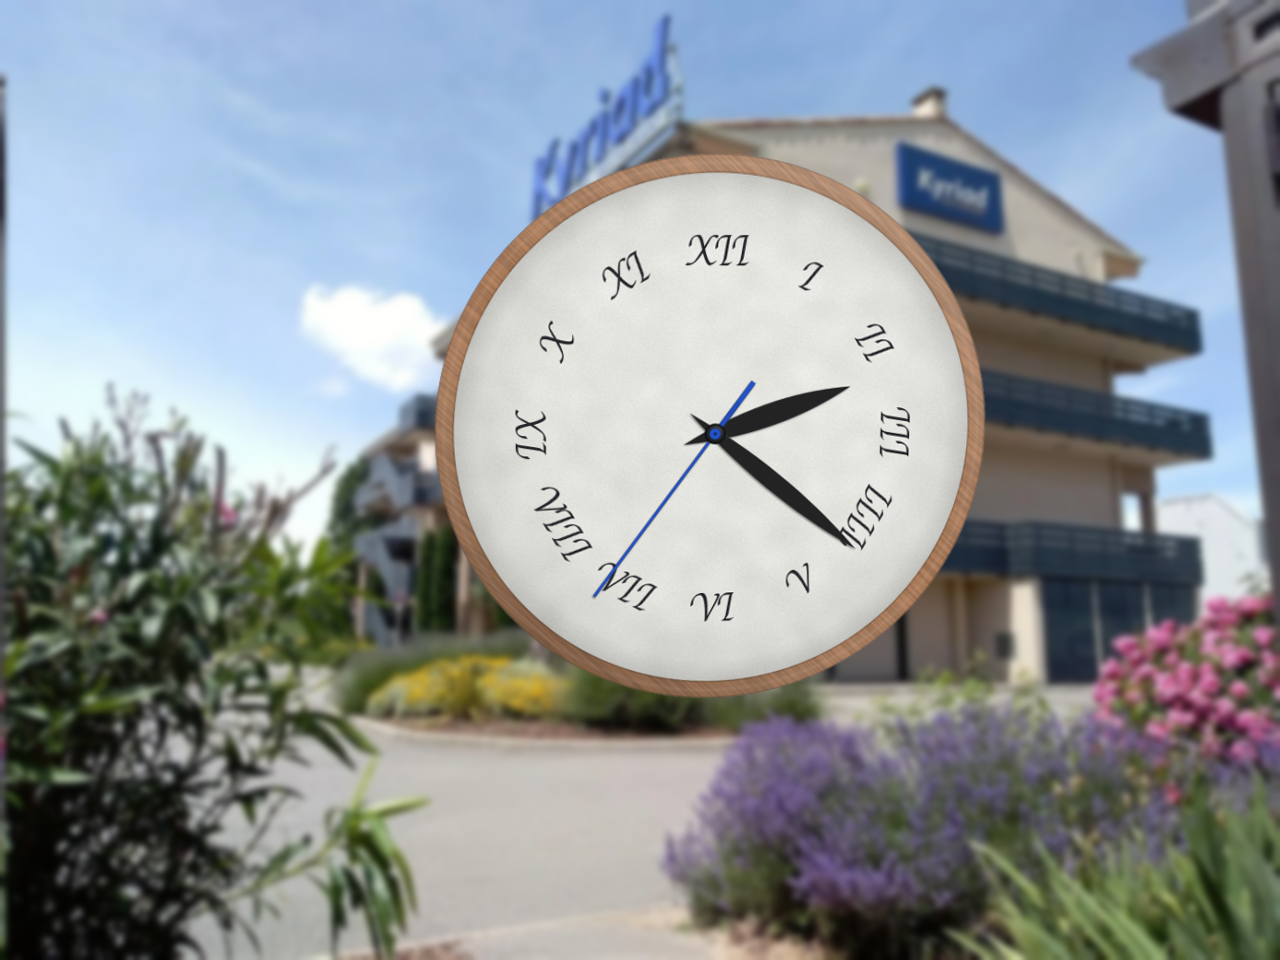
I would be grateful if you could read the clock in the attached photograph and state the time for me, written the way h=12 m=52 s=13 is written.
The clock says h=2 m=21 s=36
